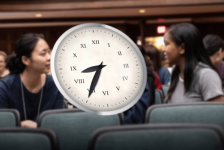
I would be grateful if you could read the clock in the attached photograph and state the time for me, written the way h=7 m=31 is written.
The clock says h=8 m=35
